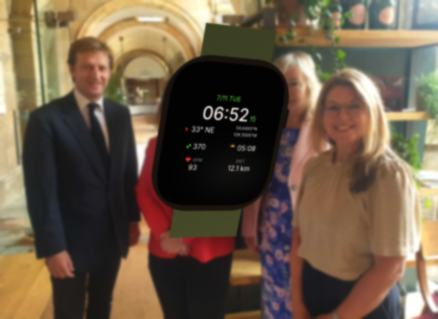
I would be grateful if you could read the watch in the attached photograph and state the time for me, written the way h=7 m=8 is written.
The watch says h=6 m=52
